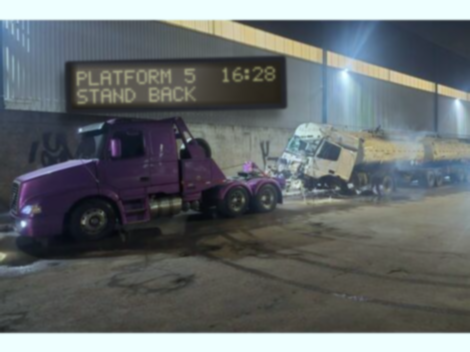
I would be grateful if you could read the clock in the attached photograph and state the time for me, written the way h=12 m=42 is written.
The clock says h=16 m=28
